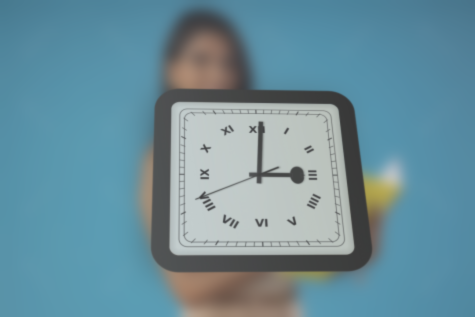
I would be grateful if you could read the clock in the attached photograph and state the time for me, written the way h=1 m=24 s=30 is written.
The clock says h=3 m=0 s=41
